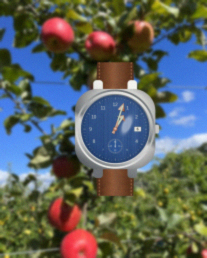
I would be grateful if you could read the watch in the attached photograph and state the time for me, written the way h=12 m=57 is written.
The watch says h=1 m=3
